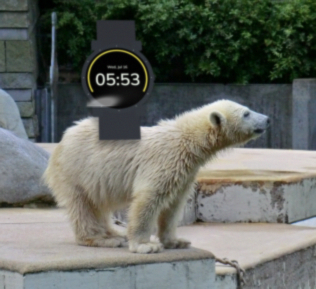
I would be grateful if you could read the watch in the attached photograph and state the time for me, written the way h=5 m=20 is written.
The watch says h=5 m=53
